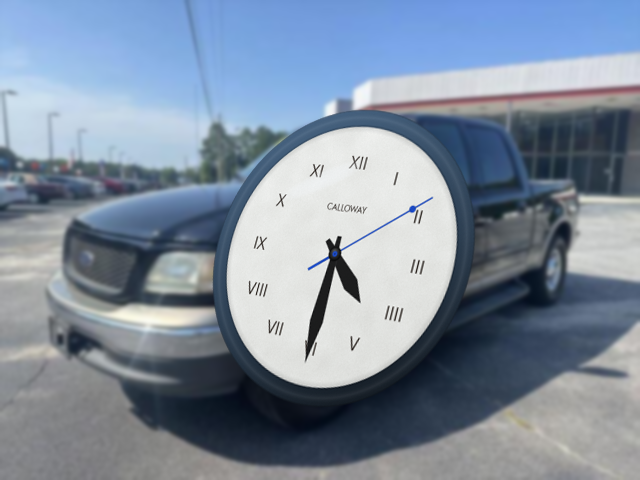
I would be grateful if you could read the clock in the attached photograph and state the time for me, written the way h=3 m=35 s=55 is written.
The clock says h=4 m=30 s=9
